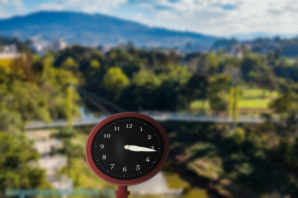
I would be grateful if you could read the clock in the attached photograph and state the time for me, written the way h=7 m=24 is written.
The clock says h=3 m=16
